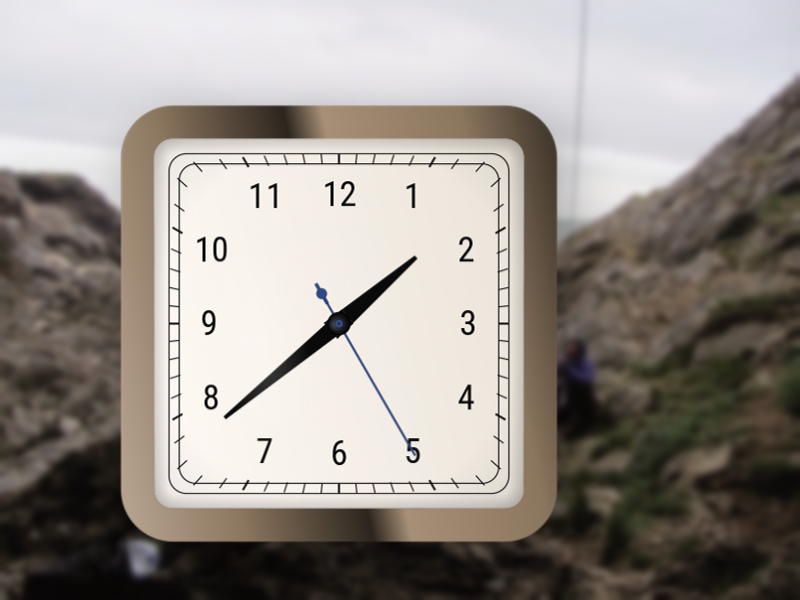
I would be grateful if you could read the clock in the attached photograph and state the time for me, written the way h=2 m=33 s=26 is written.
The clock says h=1 m=38 s=25
